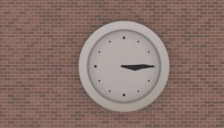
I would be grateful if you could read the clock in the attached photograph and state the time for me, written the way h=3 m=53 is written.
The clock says h=3 m=15
